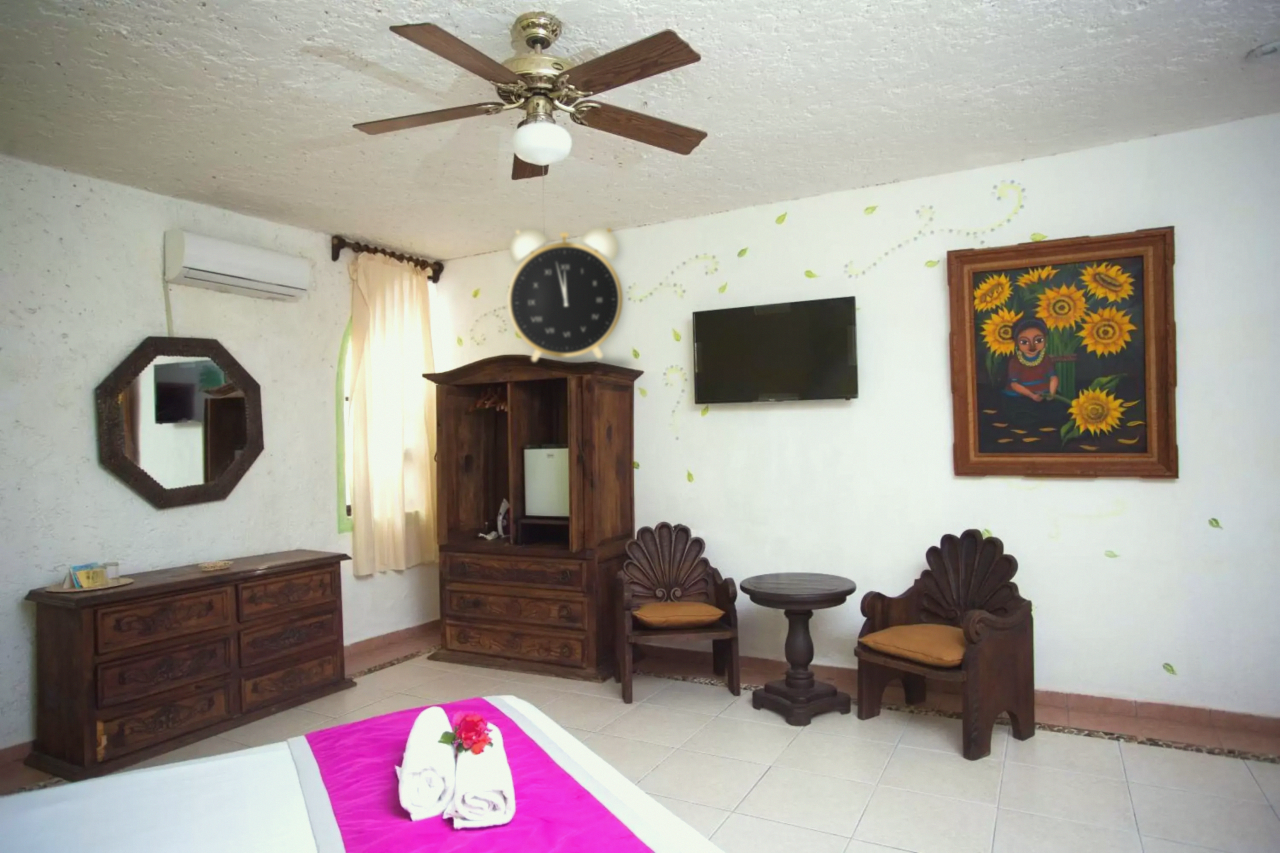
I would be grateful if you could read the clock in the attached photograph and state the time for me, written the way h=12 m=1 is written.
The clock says h=11 m=58
